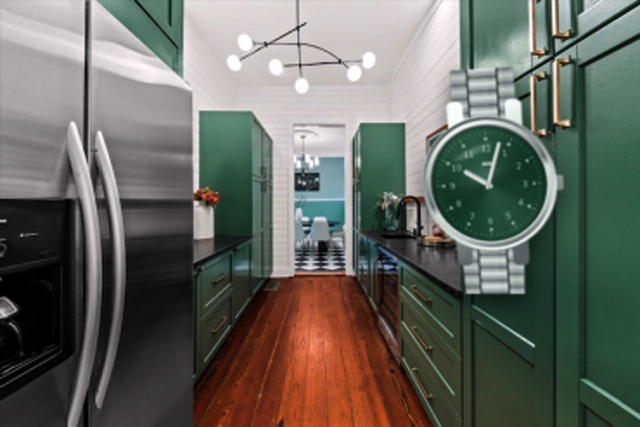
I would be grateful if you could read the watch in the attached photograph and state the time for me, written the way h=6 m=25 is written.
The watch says h=10 m=3
